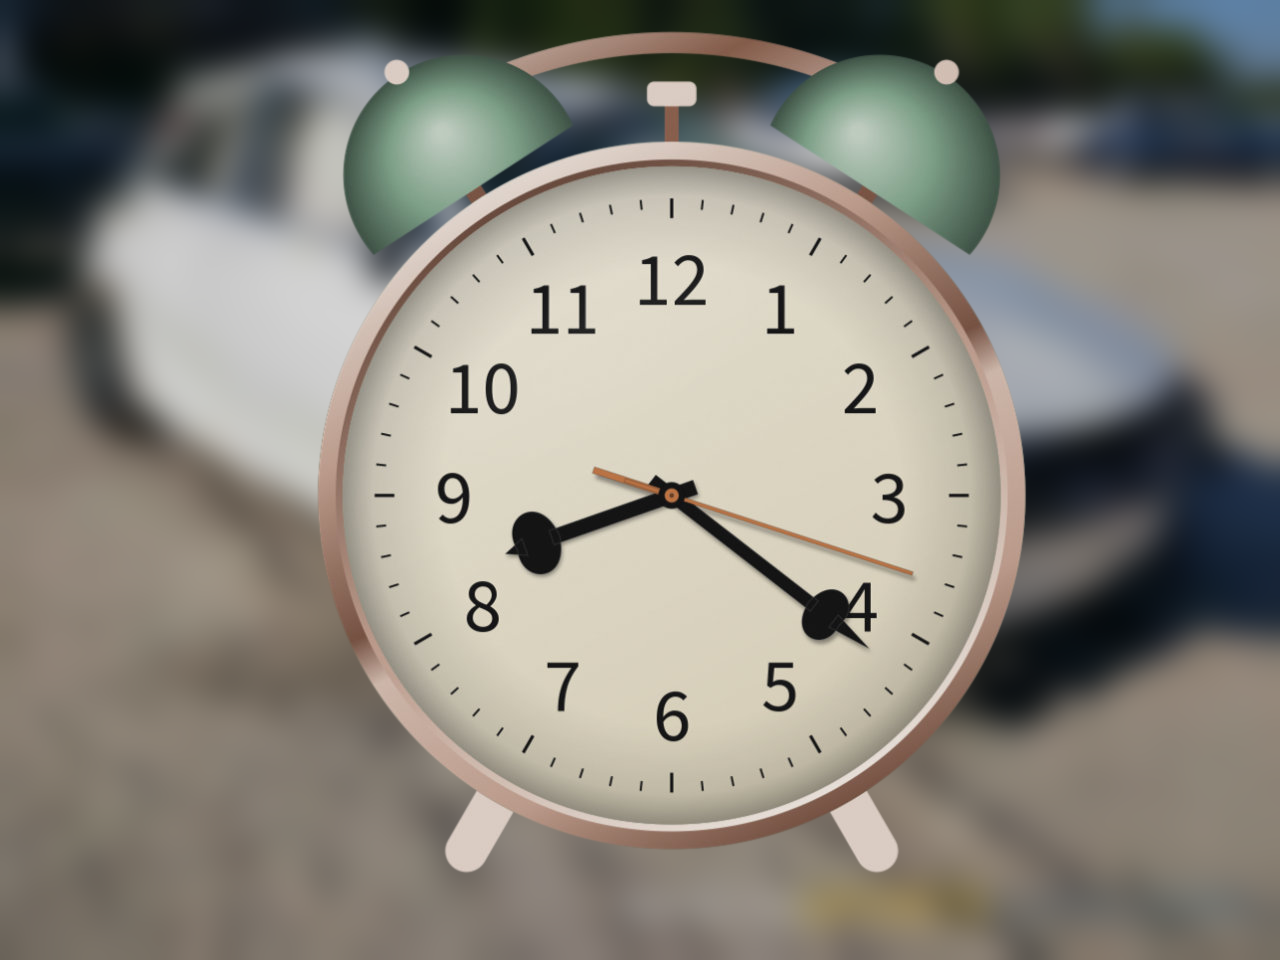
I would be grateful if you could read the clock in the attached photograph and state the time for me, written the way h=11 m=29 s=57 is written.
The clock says h=8 m=21 s=18
